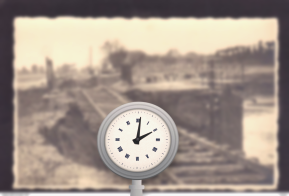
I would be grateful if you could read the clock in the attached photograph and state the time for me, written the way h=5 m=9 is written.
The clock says h=2 m=1
